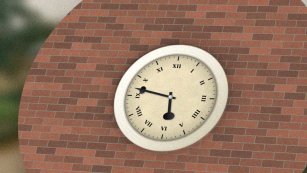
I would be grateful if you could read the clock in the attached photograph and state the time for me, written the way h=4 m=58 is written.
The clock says h=5 m=47
